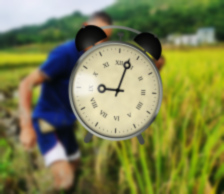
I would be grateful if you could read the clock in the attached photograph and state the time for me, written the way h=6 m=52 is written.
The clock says h=9 m=3
